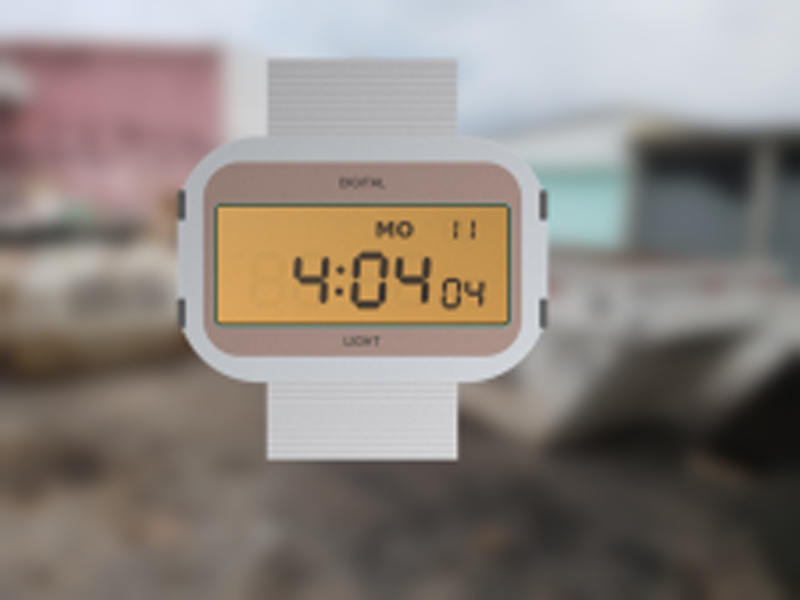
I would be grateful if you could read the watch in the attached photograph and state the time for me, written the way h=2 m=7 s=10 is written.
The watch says h=4 m=4 s=4
